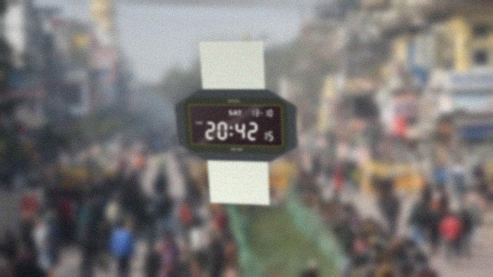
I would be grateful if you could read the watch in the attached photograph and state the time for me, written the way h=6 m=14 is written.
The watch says h=20 m=42
